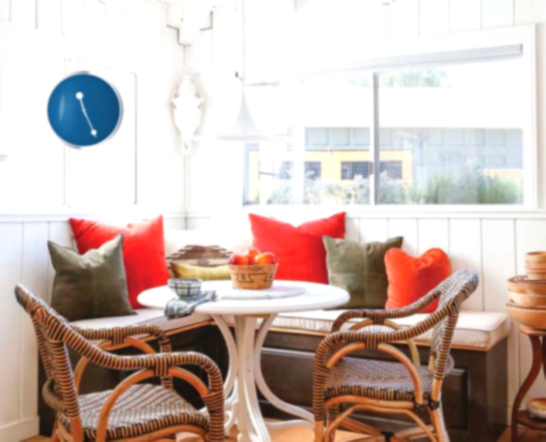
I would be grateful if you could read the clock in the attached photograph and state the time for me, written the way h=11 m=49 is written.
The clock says h=11 m=26
